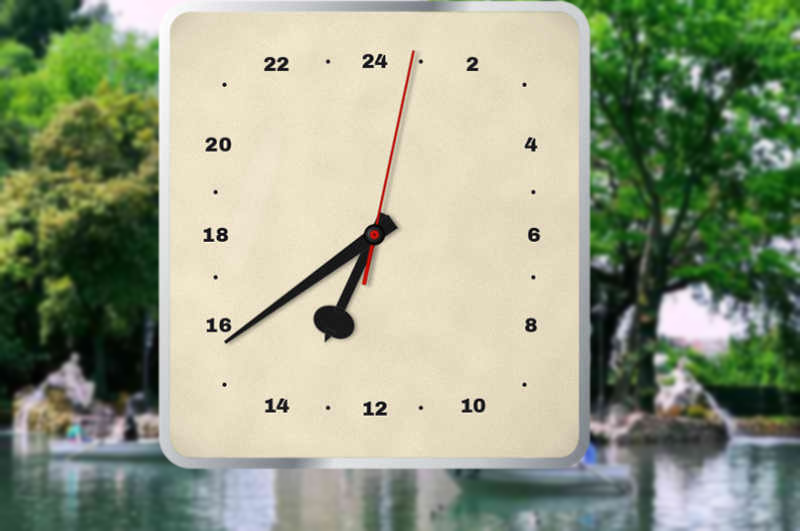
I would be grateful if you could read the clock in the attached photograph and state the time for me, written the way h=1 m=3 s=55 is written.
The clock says h=13 m=39 s=2
